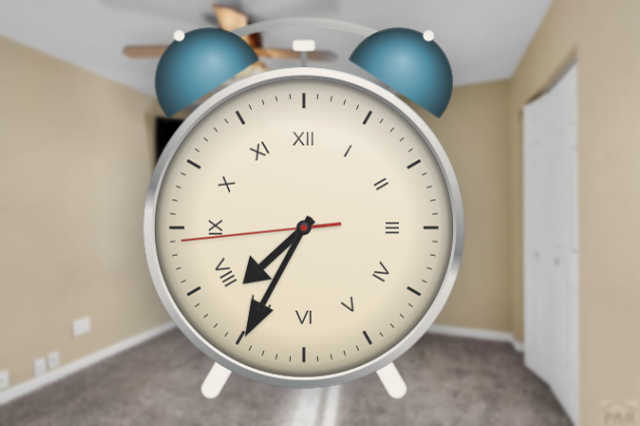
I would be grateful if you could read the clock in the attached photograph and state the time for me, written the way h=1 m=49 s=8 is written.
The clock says h=7 m=34 s=44
